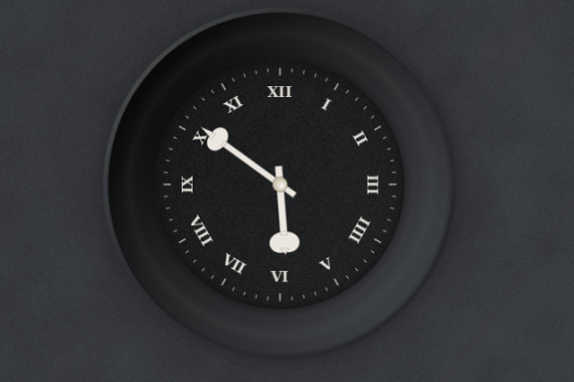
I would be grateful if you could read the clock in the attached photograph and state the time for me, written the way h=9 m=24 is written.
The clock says h=5 m=51
